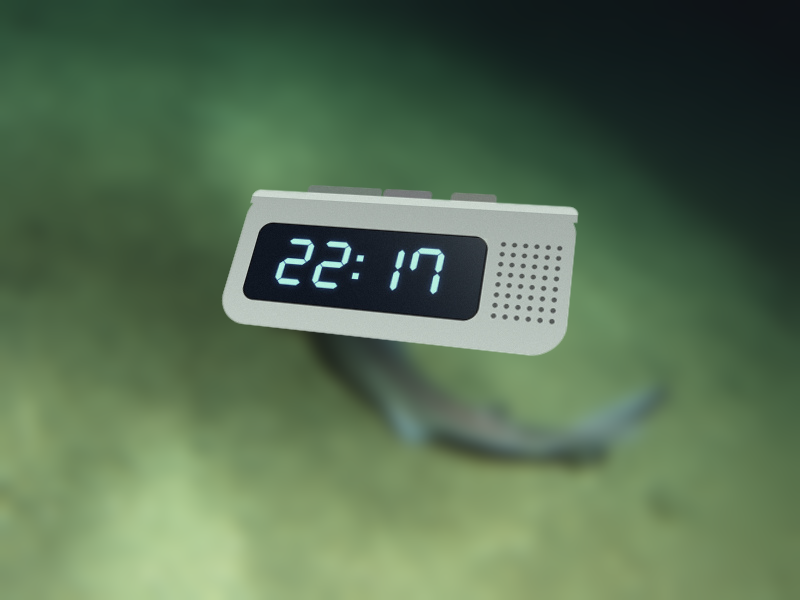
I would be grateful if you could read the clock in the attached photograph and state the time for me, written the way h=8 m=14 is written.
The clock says h=22 m=17
